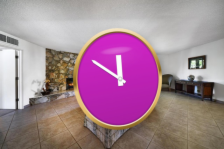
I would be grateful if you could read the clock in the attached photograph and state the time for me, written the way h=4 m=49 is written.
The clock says h=11 m=50
